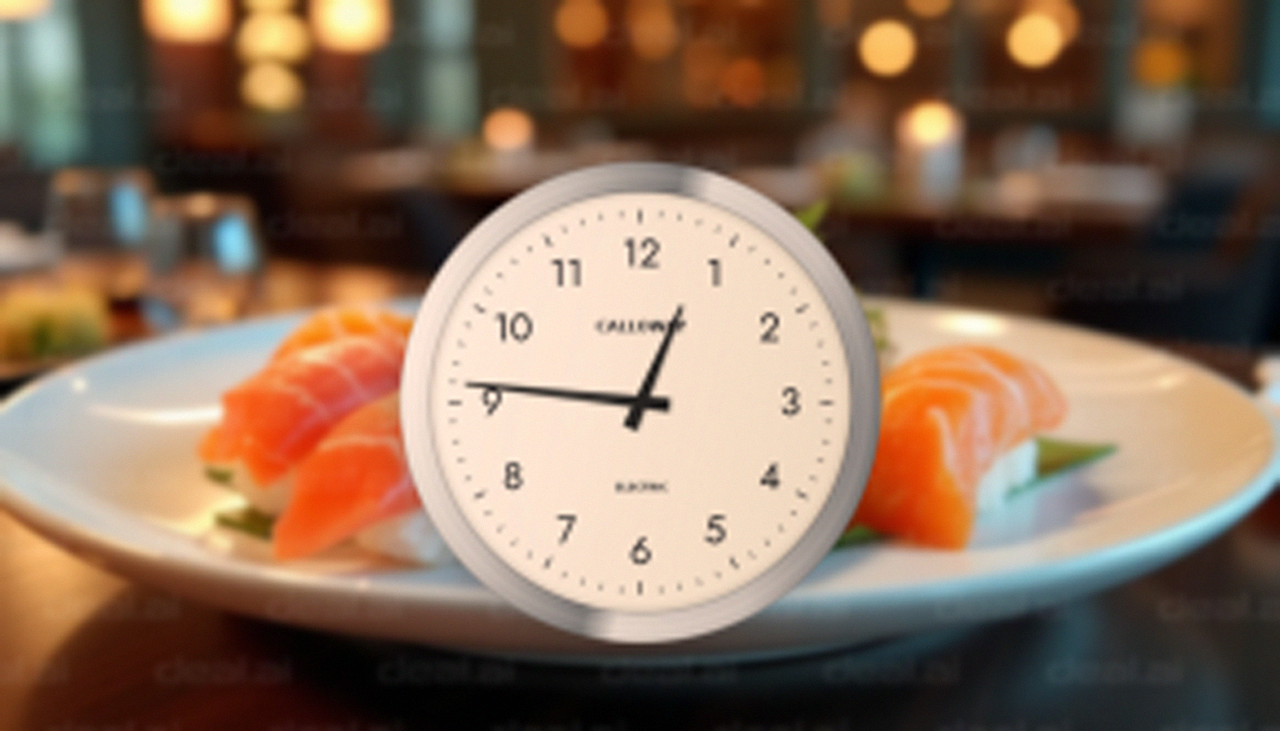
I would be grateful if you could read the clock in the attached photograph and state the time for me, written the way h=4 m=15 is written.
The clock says h=12 m=46
